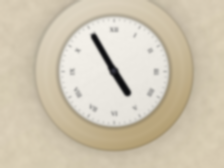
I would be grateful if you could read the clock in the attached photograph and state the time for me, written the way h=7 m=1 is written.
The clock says h=4 m=55
